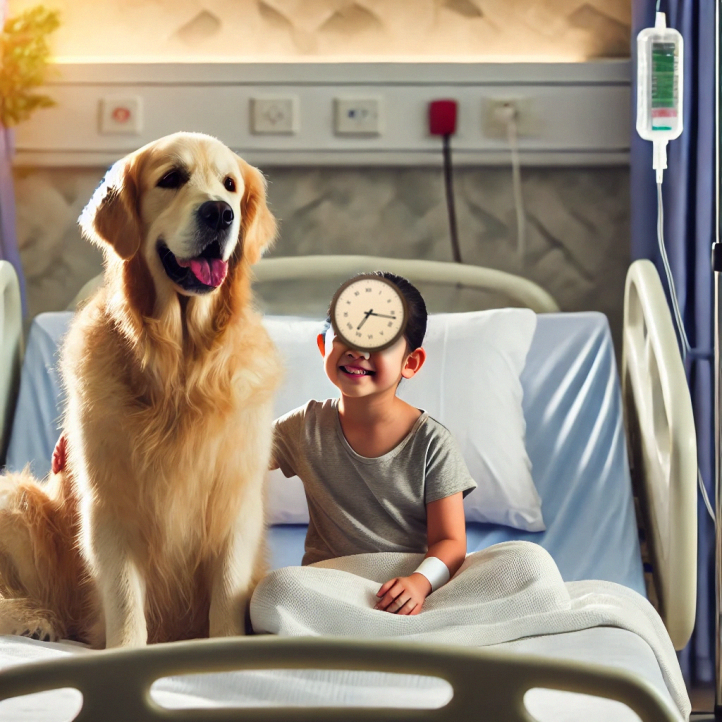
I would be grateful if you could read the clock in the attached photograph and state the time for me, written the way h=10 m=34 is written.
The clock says h=7 m=17
